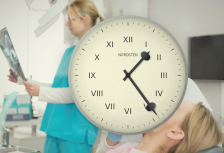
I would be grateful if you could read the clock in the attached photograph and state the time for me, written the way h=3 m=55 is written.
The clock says h=1 m=24
